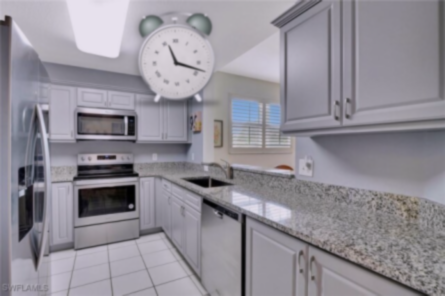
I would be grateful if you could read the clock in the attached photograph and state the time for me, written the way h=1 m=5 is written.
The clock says h=11 m=18
